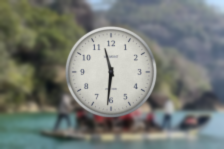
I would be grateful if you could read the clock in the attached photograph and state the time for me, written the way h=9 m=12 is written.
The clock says h=11 m=31
